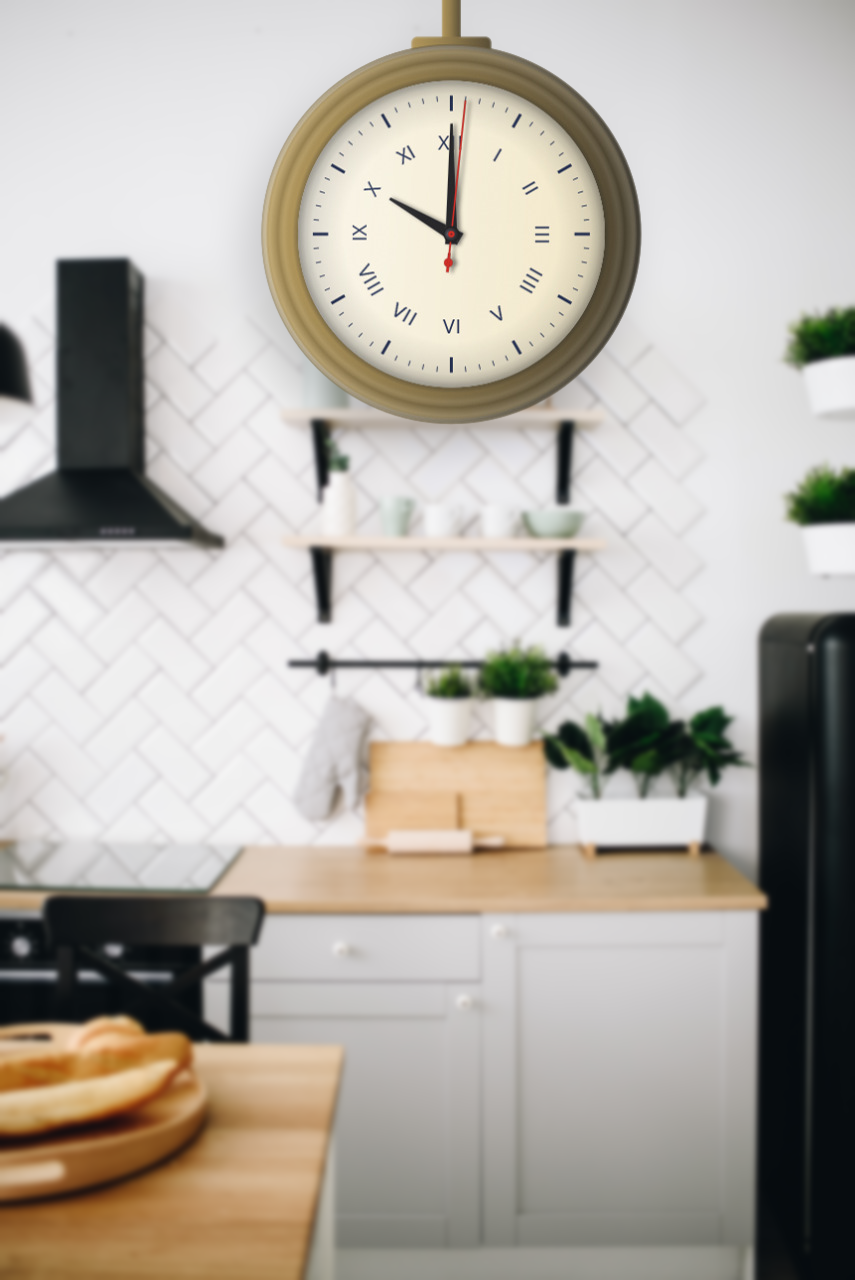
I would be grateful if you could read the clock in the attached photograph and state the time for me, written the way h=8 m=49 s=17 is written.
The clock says h=10 m=0 s=1
